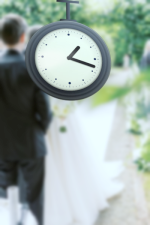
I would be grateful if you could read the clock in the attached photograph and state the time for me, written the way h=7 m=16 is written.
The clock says h=1 m=18
